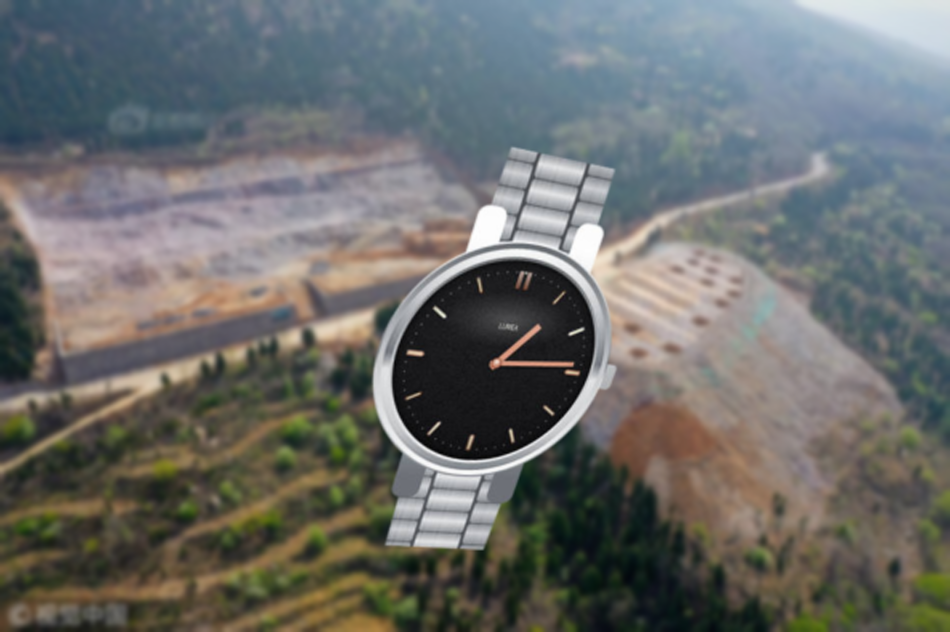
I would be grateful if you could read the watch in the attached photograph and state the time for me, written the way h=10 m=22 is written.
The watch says h=1 m=14
